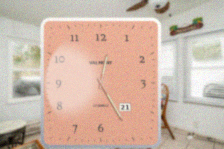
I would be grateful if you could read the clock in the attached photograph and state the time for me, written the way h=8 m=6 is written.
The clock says h=12 m=25
